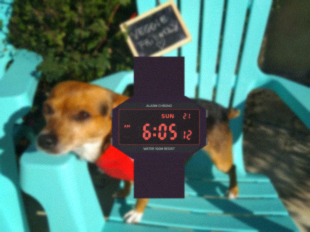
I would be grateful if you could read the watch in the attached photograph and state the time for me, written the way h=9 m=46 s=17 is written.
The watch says h=6 m=5 s=12
